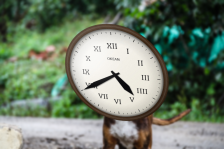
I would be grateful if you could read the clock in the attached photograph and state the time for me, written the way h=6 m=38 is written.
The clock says h=4 m=40
